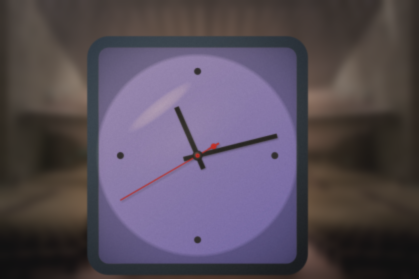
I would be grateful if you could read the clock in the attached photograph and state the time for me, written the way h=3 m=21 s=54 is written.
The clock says h=11 m=12 s=40
